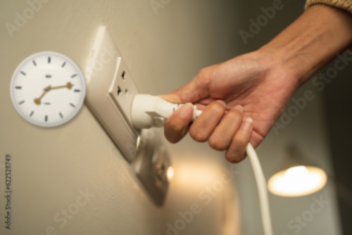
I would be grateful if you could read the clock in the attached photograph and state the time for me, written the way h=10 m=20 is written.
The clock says h=7 m=13
